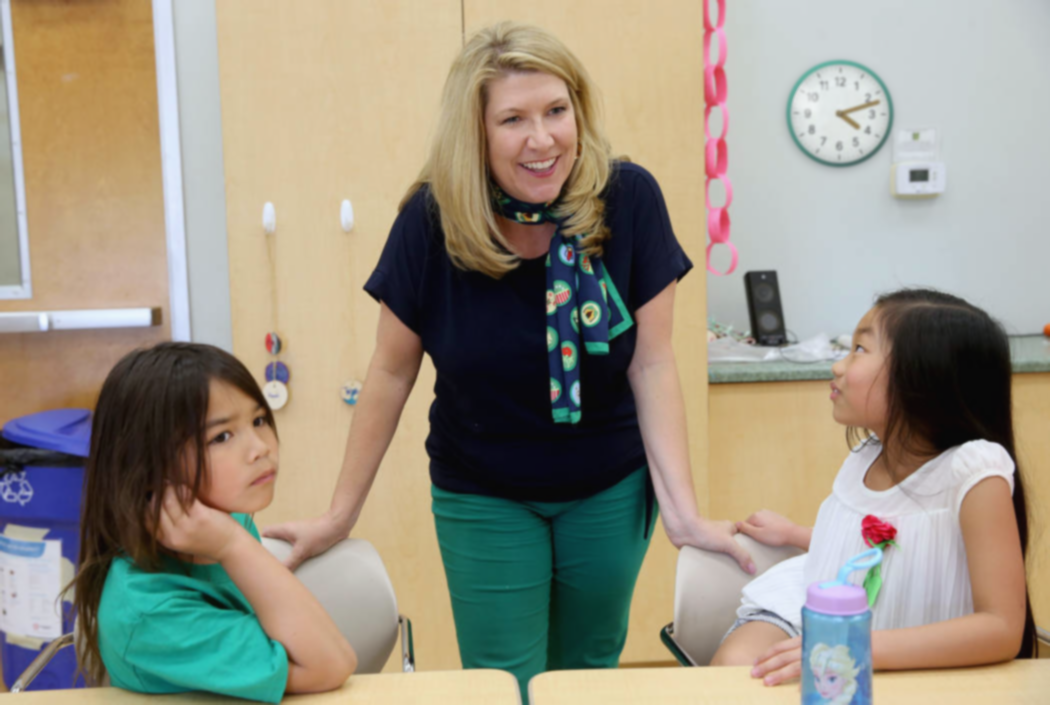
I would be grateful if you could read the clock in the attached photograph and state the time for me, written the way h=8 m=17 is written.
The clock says h=4 m=12
